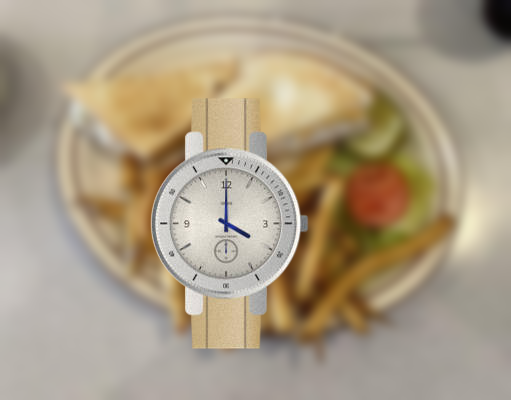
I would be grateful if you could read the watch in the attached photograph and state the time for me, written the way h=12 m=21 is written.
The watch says h=4 m=0
